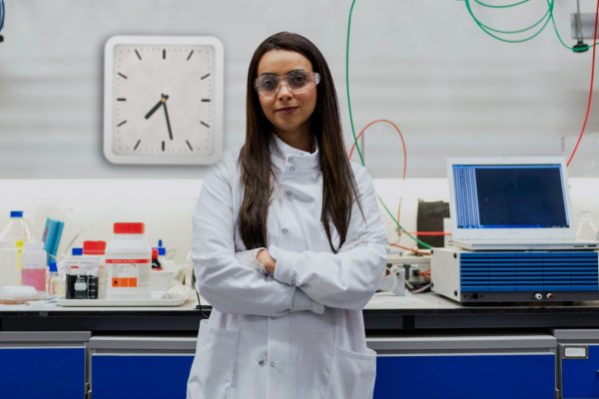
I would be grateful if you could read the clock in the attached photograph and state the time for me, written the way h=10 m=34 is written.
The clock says h=7 m=28
